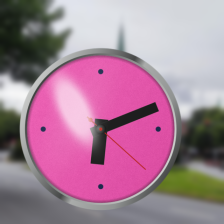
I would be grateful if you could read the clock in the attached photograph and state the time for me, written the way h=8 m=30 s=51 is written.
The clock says h=6 m=11 s=22
